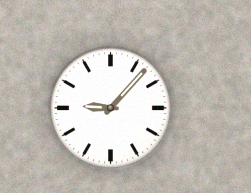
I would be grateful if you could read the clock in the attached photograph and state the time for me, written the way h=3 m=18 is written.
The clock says h=9 m=7
